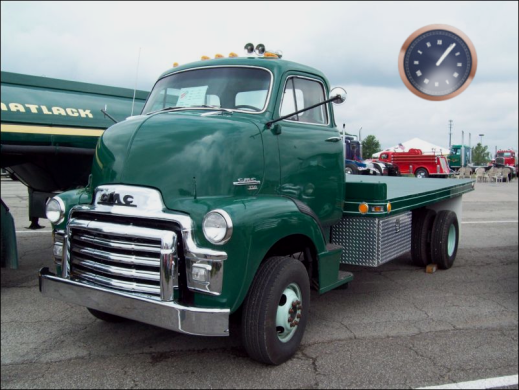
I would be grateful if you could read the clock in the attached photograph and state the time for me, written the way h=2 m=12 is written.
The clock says h=1 m=6
